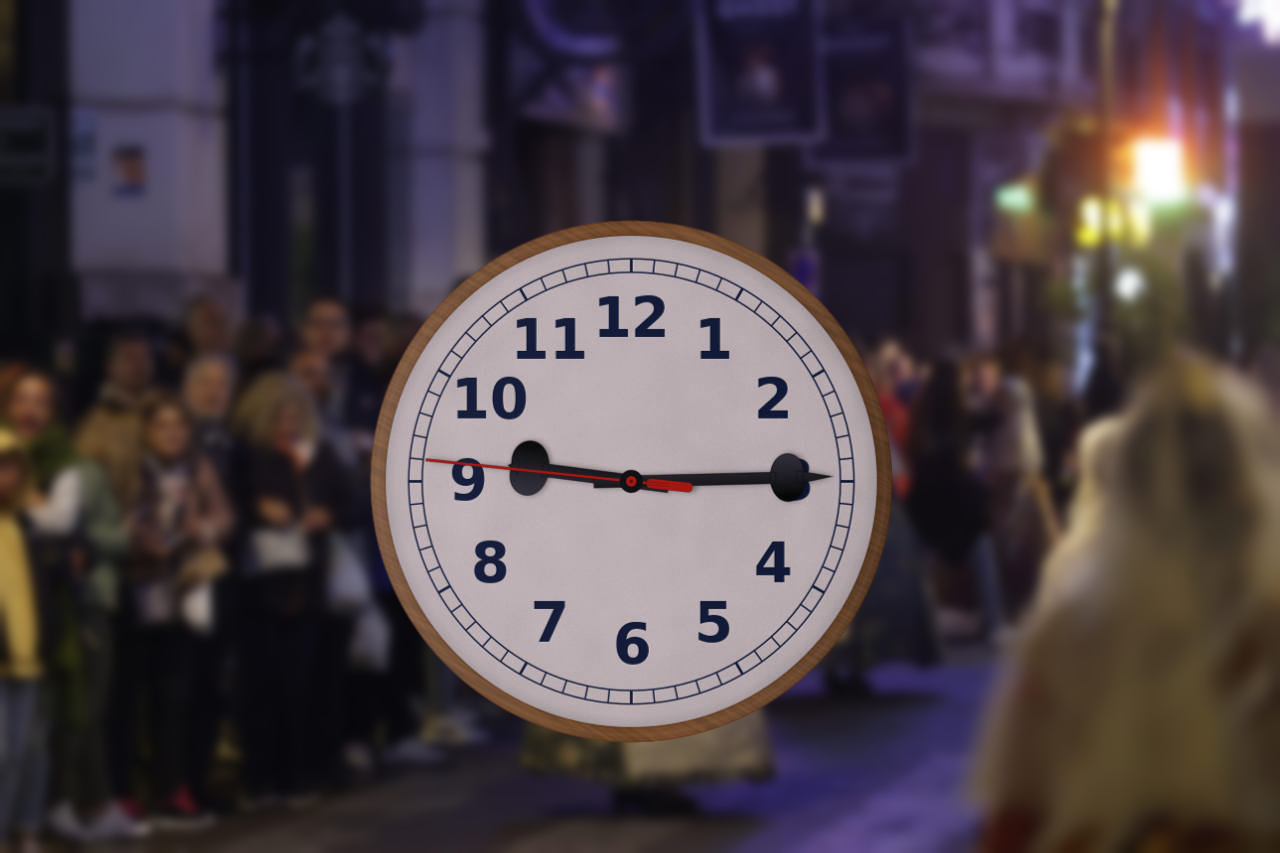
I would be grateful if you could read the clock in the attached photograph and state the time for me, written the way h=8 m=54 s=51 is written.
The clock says h=9 m=14 s=46
